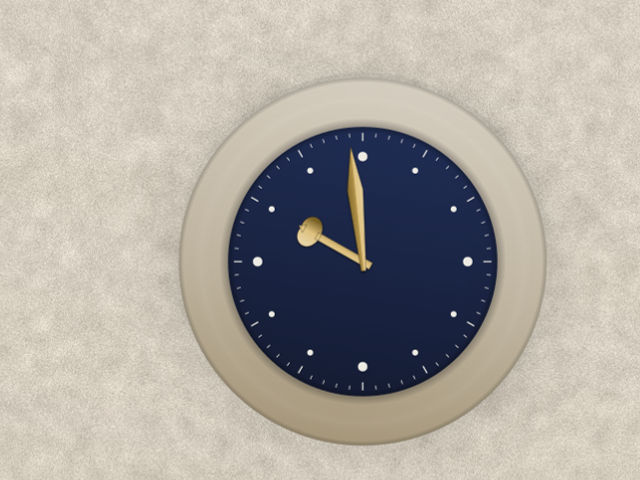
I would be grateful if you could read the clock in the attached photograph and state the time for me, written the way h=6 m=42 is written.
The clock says h=9 m=59
